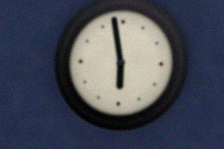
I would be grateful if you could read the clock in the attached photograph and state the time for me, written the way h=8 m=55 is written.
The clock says h=5 m=58
